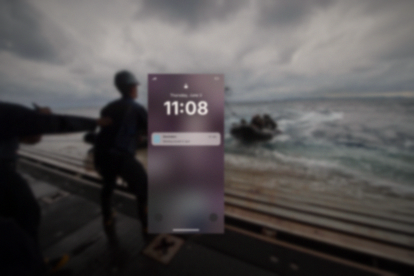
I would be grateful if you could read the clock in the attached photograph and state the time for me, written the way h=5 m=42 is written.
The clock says h=11 m=8
